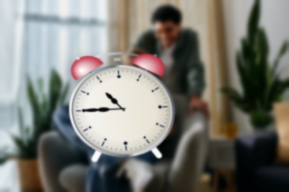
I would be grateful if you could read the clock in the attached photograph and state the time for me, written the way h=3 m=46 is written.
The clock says h=10 m=45
